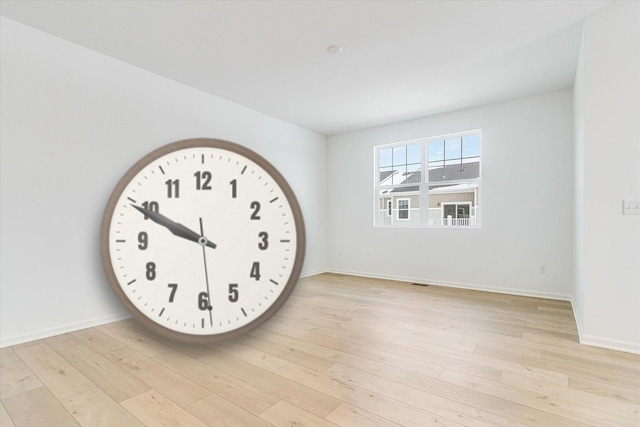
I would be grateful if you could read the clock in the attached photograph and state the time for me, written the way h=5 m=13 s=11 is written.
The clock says h=9 m=49 s=29
